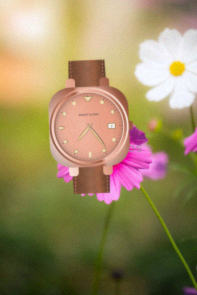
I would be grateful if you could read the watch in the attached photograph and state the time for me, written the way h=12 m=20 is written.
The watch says h=7 m=24
